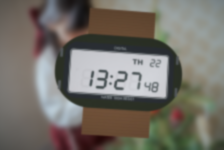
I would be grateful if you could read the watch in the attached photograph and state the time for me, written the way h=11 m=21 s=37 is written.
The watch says h=13 m=27 s=48
